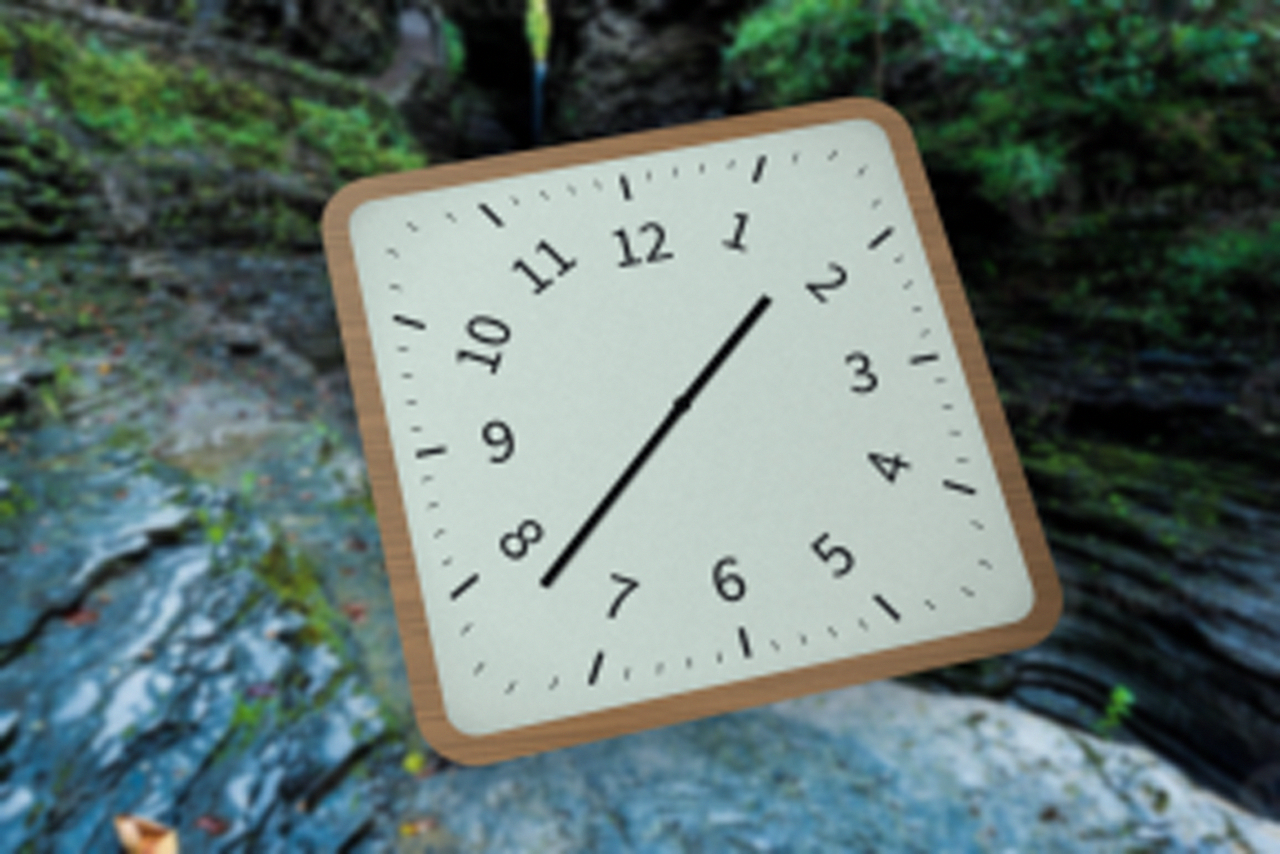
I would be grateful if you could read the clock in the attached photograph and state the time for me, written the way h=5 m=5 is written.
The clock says h=1 m=38
